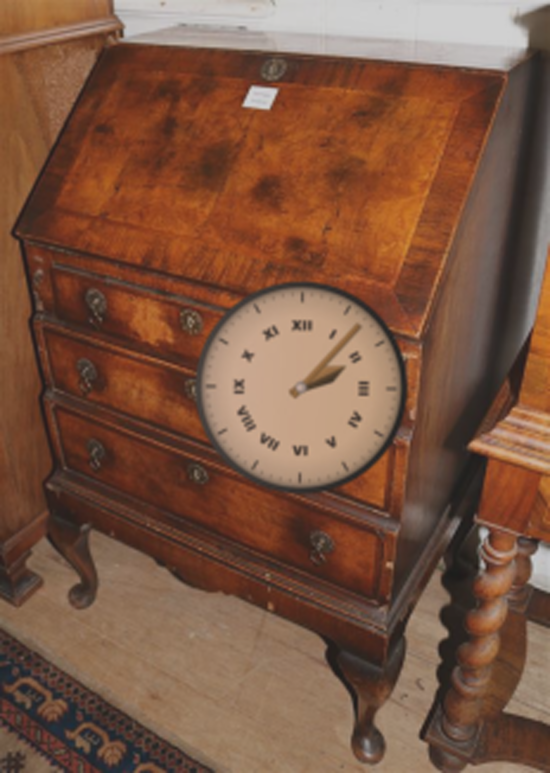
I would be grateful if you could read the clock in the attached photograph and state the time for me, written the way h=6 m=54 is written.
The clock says h=2 m=7
